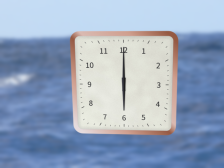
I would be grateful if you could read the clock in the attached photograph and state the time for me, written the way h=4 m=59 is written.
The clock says h=6 m=0
